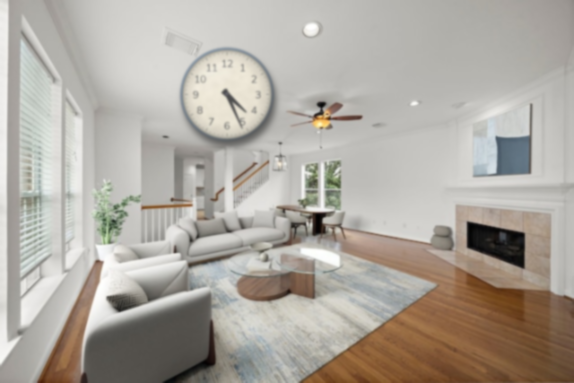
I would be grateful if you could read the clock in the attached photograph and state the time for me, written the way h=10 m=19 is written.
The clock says h=4 m=26
